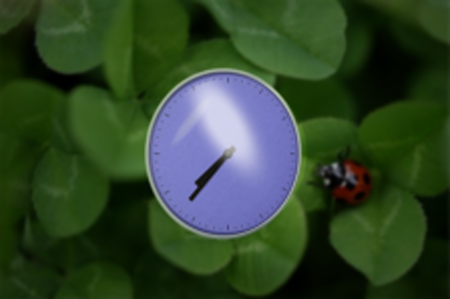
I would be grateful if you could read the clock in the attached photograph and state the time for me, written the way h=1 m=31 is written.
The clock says h=7 m=37
